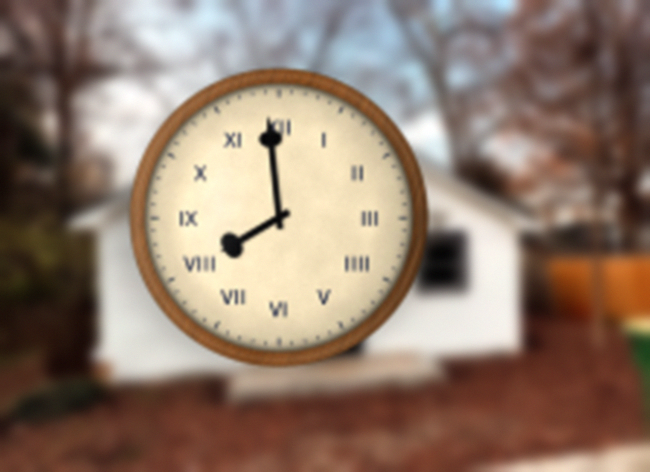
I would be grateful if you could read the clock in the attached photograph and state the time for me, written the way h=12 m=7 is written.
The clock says h=7 m=59
